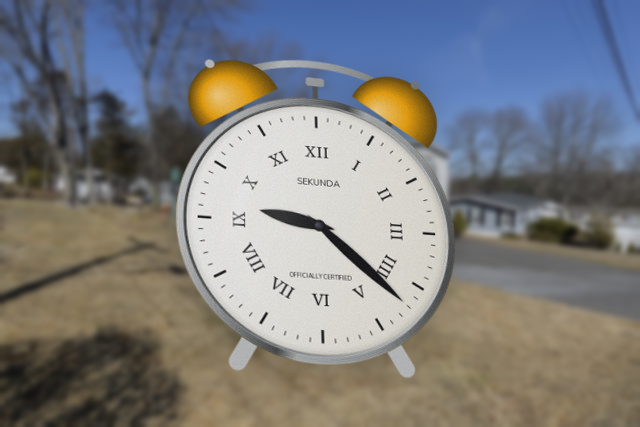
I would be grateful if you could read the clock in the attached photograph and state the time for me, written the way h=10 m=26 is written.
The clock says h=9 m=22
